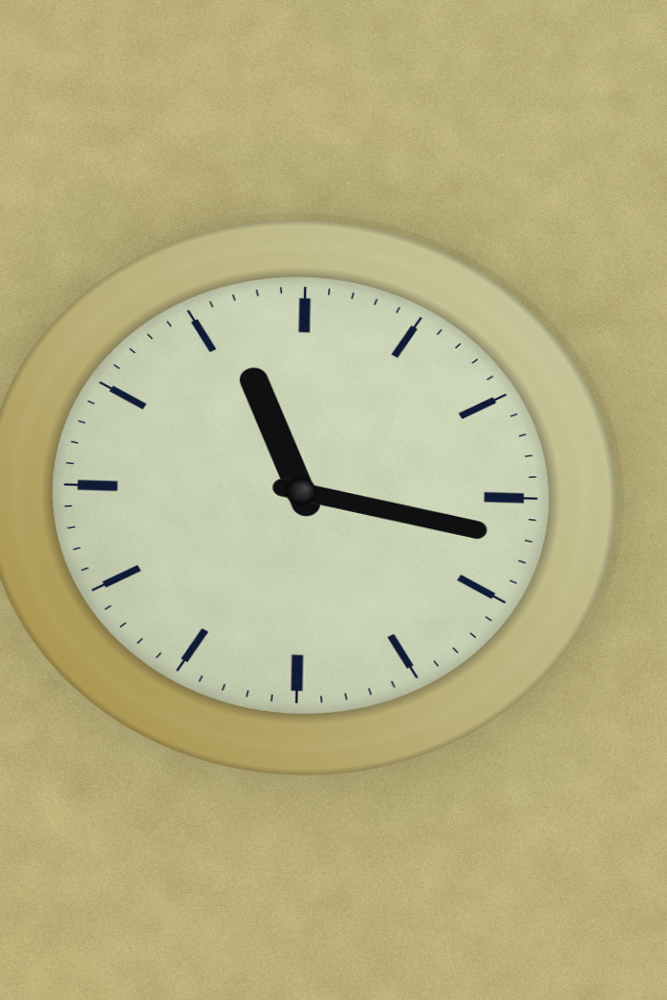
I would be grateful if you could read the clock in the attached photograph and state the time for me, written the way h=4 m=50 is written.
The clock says h=11 m=17
